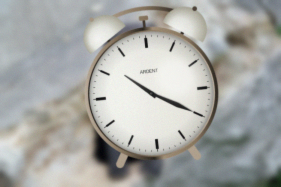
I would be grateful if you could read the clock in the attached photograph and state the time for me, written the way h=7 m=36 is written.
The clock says h=10 m=20
